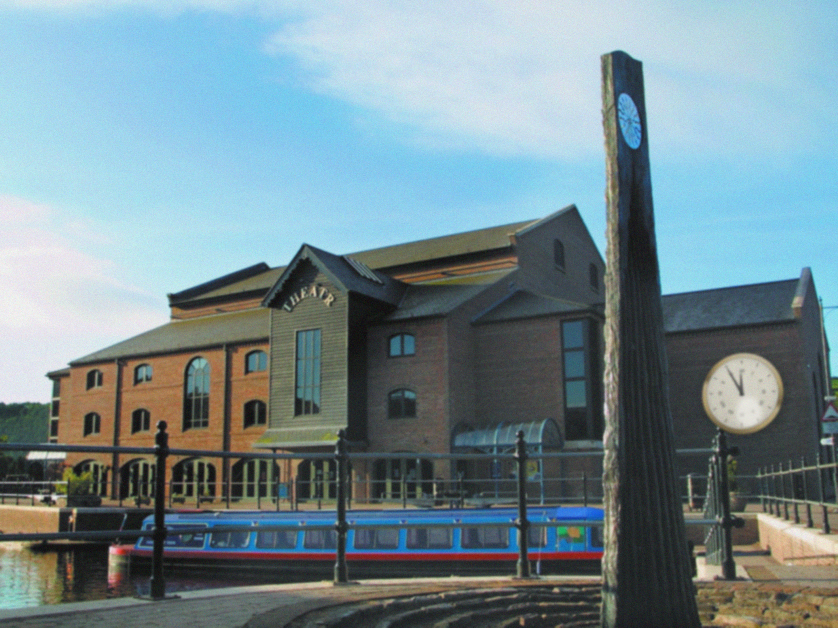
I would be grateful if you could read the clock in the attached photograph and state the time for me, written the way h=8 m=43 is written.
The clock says h=11 m=55
